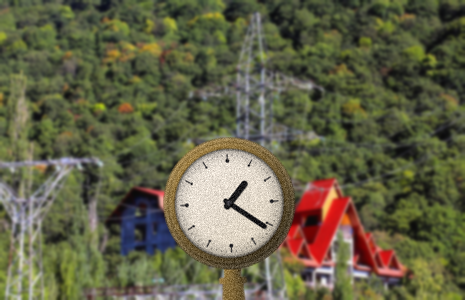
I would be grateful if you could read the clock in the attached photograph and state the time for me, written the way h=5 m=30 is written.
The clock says h=1 m=21
